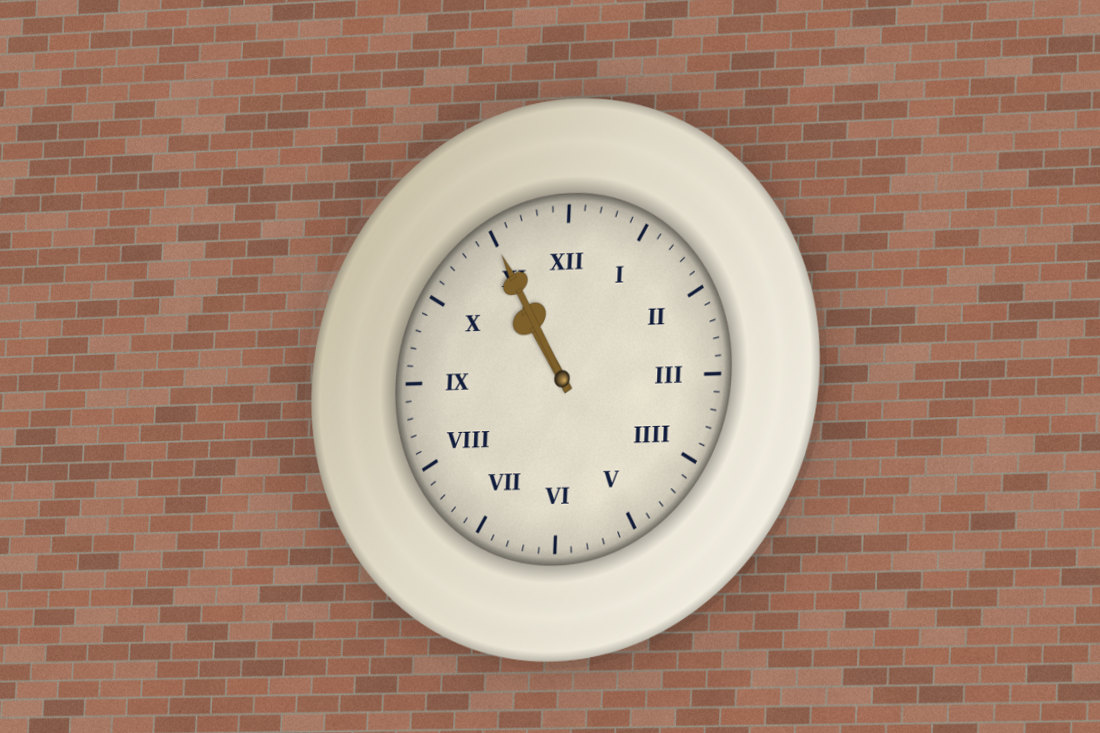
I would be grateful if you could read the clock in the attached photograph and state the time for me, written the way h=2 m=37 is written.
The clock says h=10 m=55
